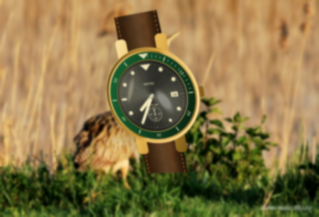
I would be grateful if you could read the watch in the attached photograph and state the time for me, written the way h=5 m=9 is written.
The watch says h=7 m=35
